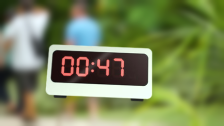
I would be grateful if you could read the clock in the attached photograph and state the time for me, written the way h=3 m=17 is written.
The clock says h=0 m=47
